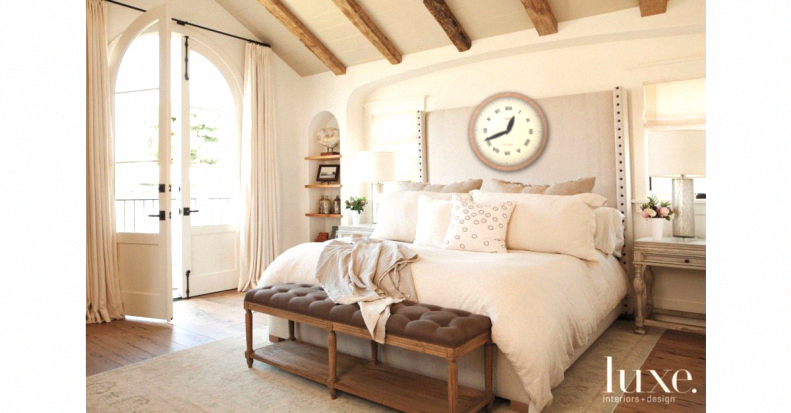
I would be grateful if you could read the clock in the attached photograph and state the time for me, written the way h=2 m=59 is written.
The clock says h=12 m=41
